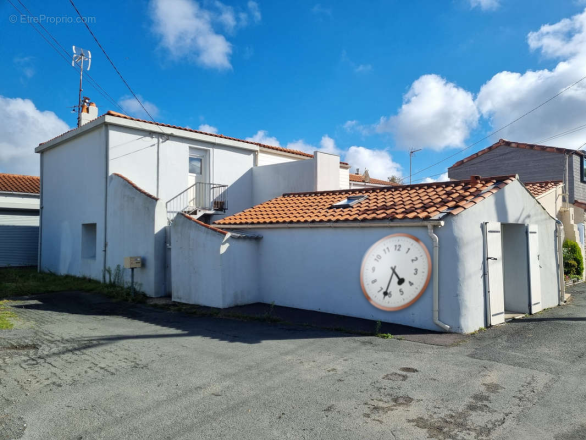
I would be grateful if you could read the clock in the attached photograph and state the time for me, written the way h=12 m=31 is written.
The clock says h=4 m=32
